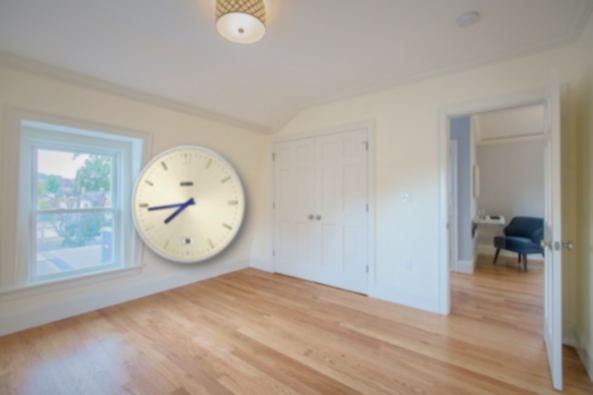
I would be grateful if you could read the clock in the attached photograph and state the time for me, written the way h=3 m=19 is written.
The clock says h=7 m=44
